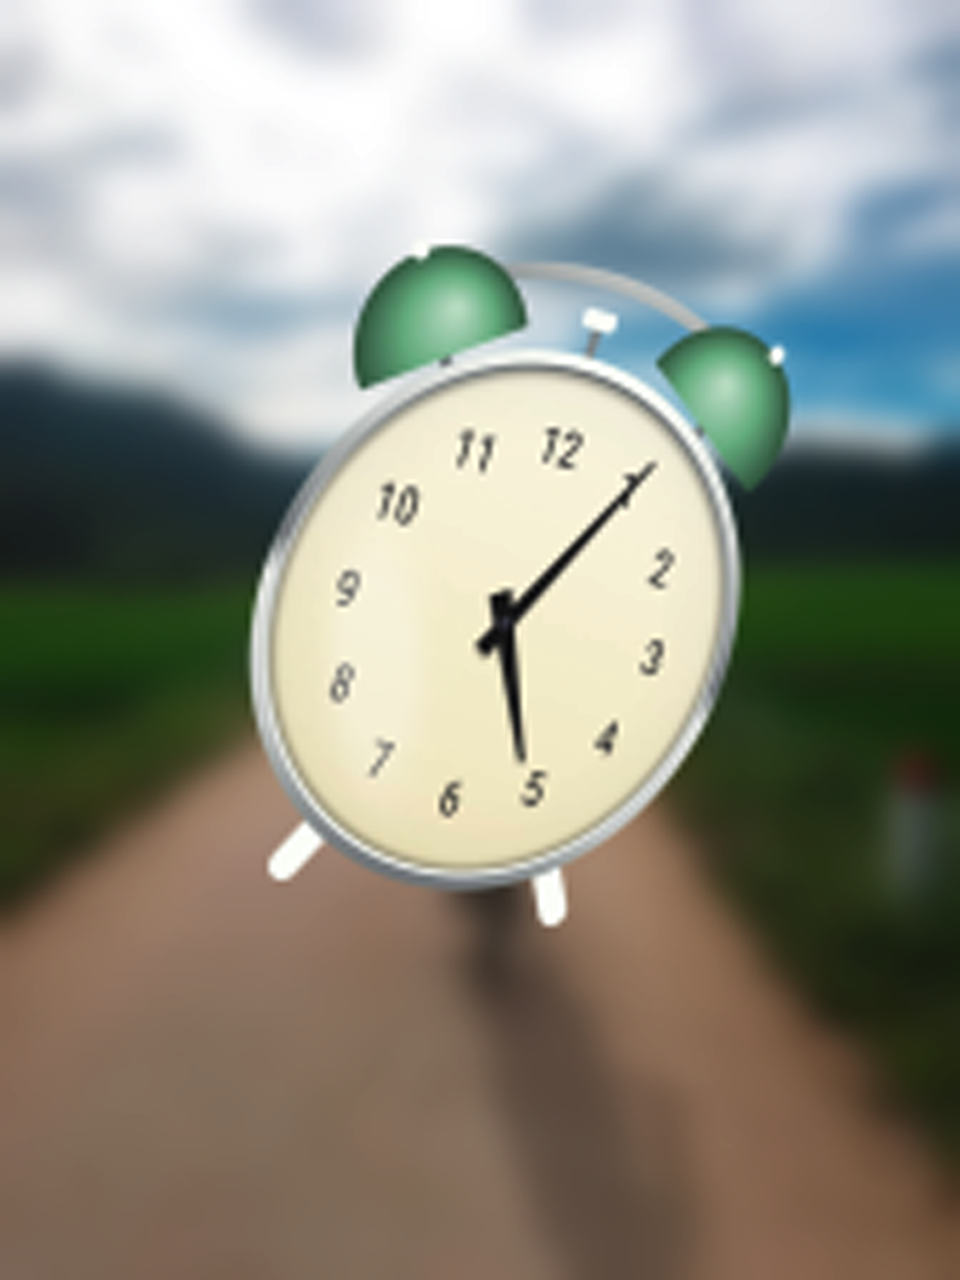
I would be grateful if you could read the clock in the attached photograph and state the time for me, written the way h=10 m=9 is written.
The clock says h=5 m=5
